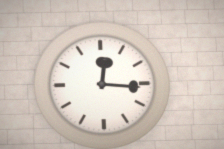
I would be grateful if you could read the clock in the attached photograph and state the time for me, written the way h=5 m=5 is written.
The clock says h=12 m=16
